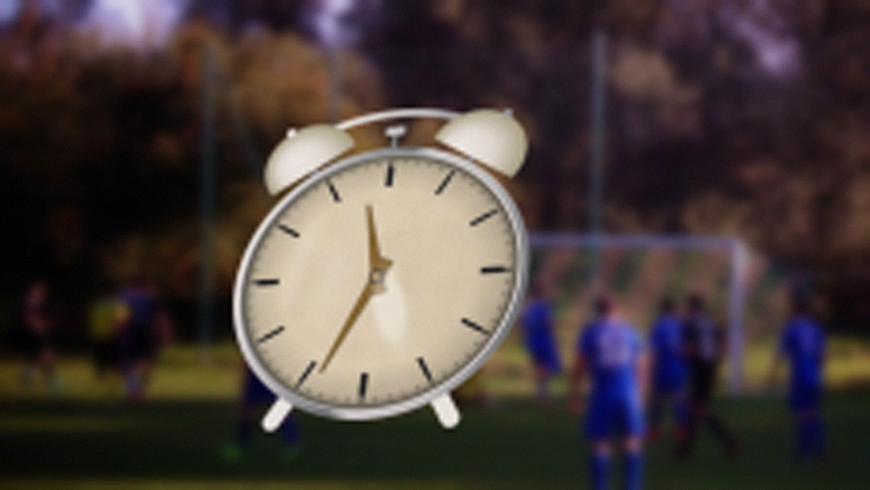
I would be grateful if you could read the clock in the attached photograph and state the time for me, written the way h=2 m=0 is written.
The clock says h=11 m=34
